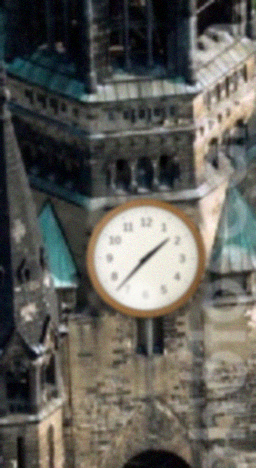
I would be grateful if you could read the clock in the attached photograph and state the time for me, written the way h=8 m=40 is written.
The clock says h=1 m=37
